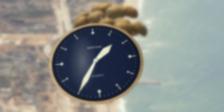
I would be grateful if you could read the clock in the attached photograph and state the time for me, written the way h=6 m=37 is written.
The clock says h=1 m=35
